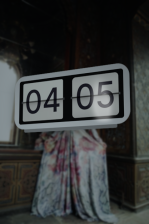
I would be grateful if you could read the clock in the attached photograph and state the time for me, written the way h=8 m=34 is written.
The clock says h=4 m=5
